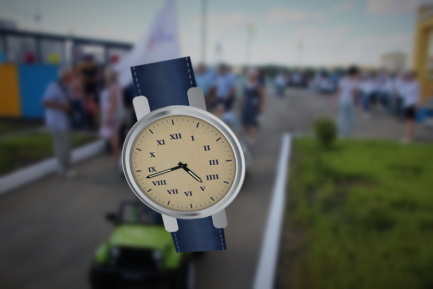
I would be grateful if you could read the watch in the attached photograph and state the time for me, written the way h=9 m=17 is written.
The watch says h=4 m=43
